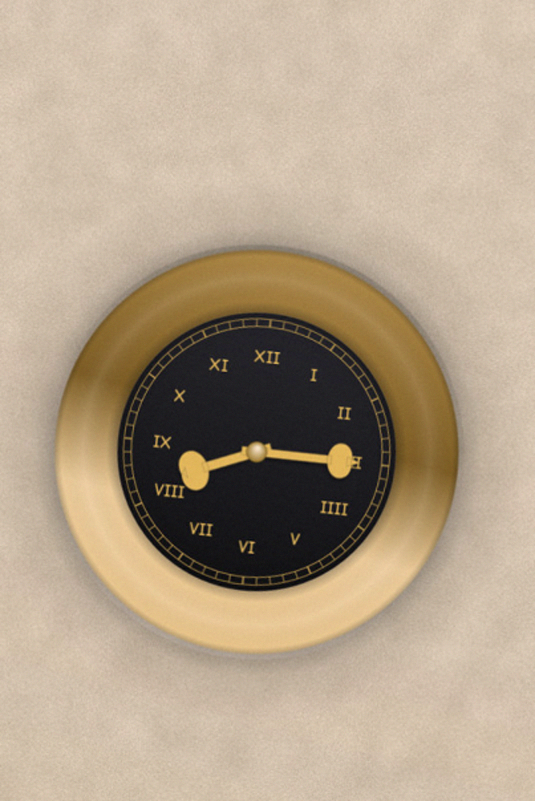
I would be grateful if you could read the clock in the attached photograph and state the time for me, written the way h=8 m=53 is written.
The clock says h=8 m=15
